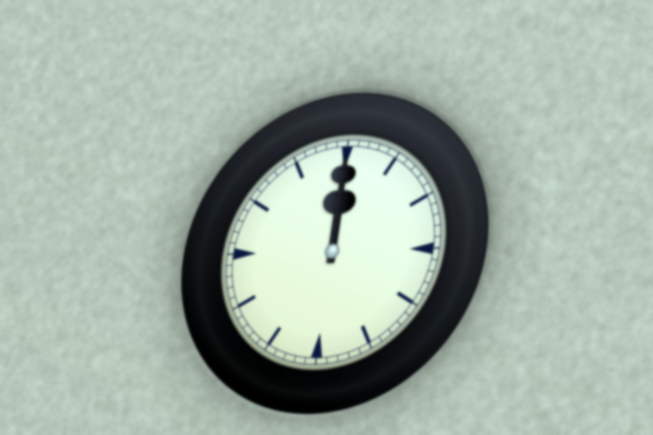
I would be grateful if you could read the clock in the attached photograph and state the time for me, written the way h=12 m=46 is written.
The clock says h=12 m=0
